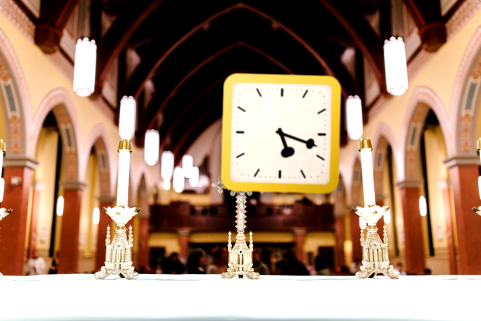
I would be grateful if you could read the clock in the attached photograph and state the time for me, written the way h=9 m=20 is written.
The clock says h=5 m=18
